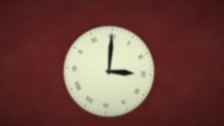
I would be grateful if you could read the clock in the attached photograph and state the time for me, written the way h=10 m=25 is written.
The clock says h=3 m=0
